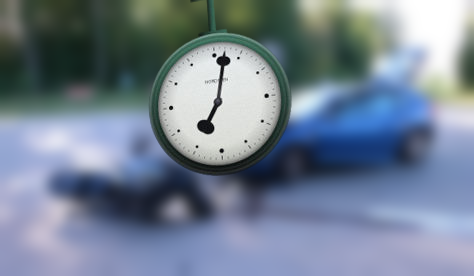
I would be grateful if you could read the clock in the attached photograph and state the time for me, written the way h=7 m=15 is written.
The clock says h=7 m=2
